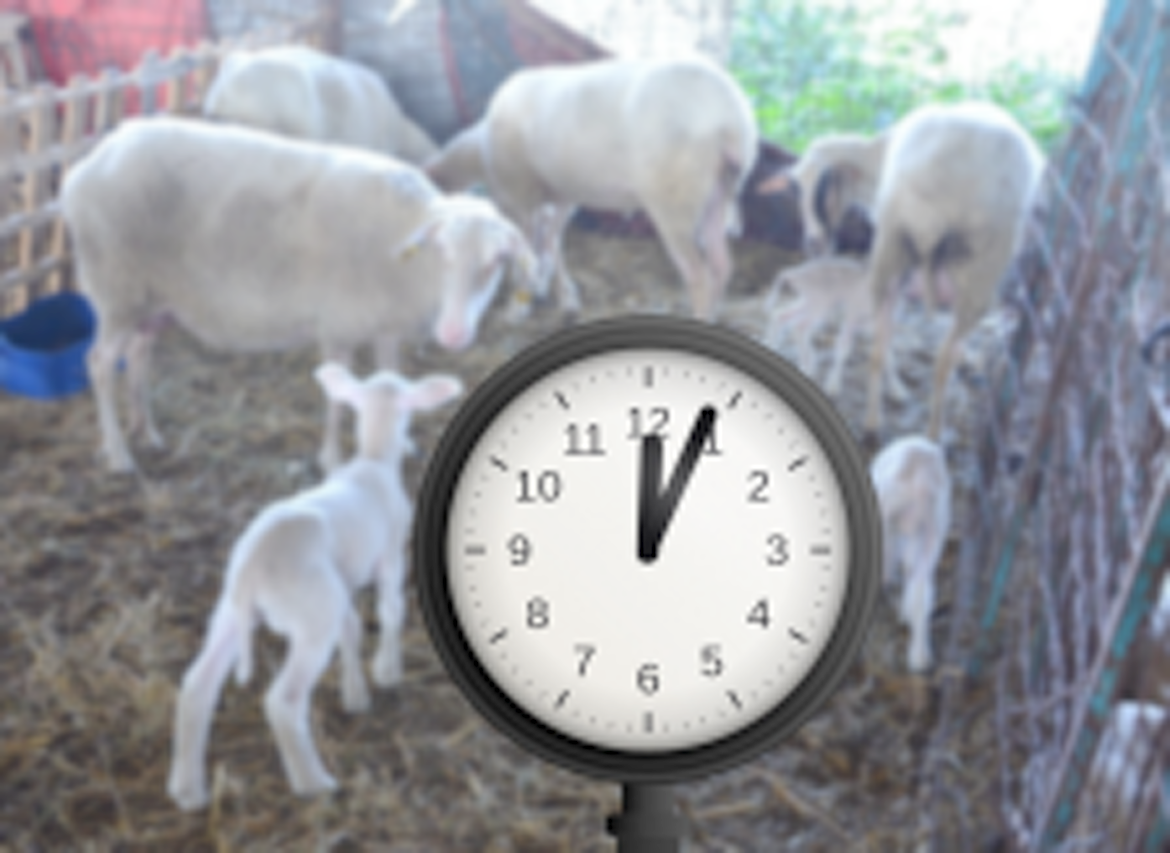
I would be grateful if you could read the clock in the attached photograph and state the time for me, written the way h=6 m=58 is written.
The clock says h=12 m=4
